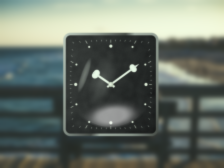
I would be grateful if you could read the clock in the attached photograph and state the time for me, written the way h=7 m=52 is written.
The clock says h=10 m=9
